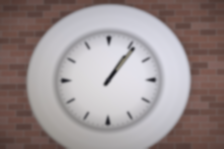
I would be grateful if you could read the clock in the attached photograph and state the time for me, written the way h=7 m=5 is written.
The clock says h=1 m=6
